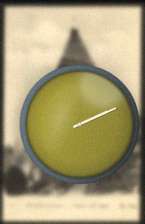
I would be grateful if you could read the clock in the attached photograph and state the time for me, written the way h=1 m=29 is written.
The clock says h=2 m=11
